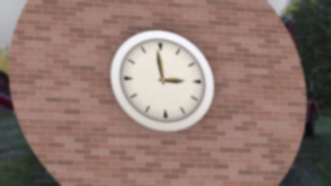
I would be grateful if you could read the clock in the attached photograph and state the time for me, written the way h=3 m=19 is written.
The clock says h=2 m=59
